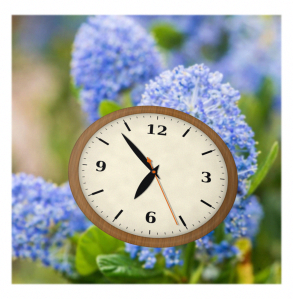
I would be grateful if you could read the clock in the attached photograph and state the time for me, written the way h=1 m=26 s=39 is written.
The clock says h=6 m=53 s=26
